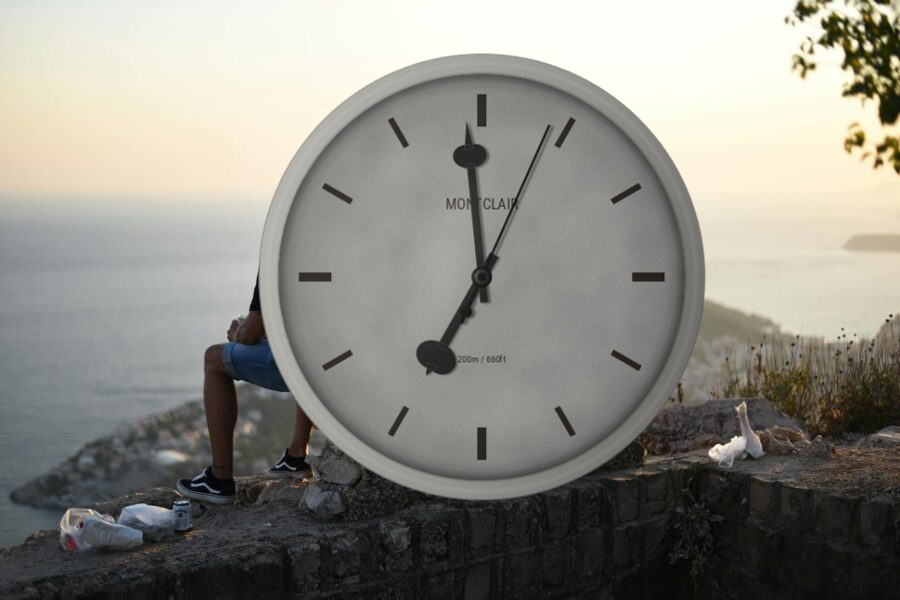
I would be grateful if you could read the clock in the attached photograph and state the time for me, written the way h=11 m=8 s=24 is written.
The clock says h=6 m=59 s=4
